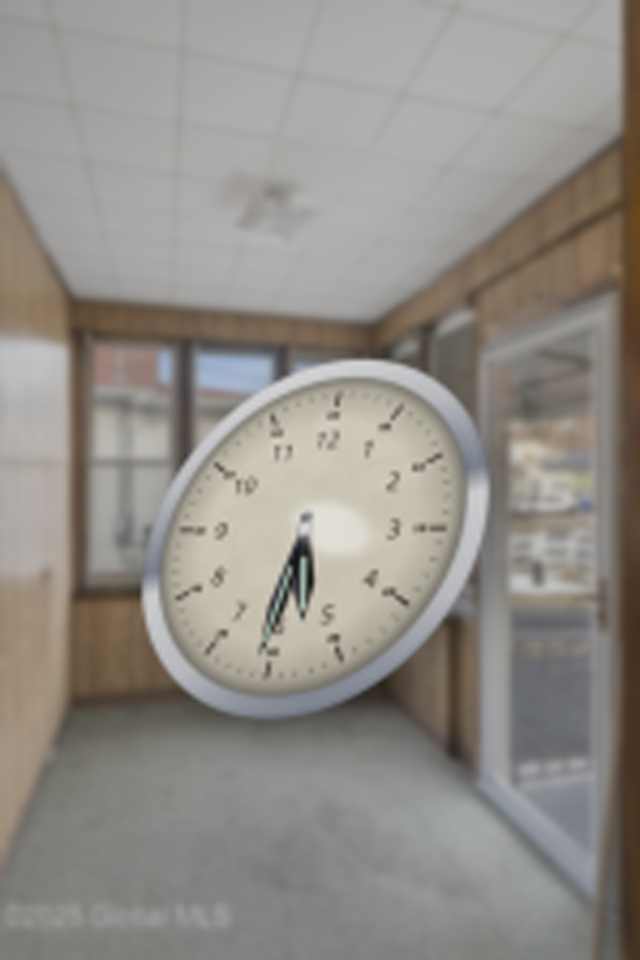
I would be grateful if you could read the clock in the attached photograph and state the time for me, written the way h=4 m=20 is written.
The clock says h=5 m=31
